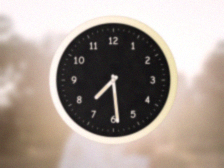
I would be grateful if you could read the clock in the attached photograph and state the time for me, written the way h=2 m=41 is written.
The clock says h=7 m=29
